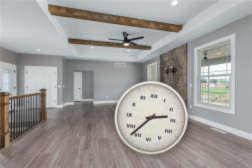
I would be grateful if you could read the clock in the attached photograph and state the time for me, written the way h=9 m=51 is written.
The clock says h=2 m=37
